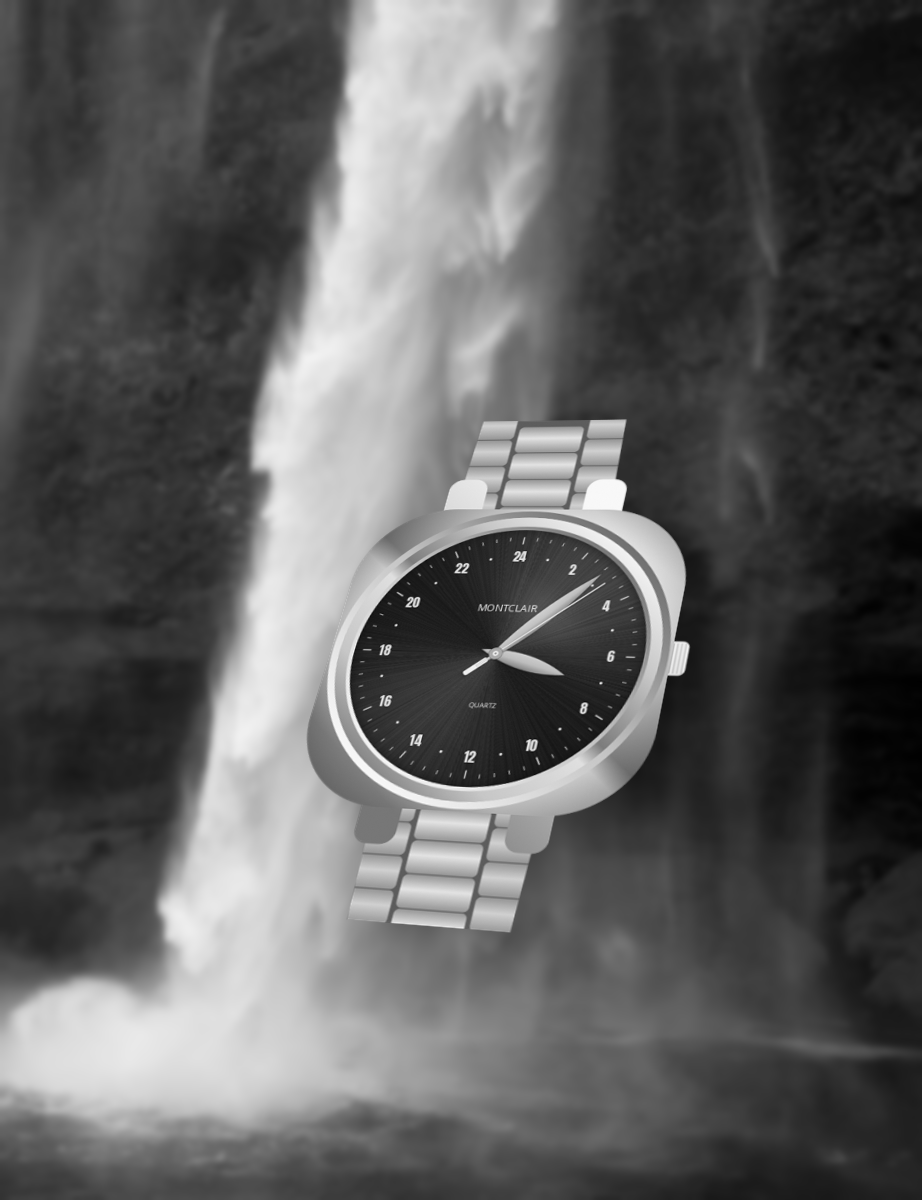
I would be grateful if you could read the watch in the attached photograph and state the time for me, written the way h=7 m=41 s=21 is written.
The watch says h=7 m=7 s=8
